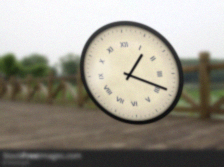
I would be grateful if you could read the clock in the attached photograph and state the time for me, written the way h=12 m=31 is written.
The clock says h=1 m=19
